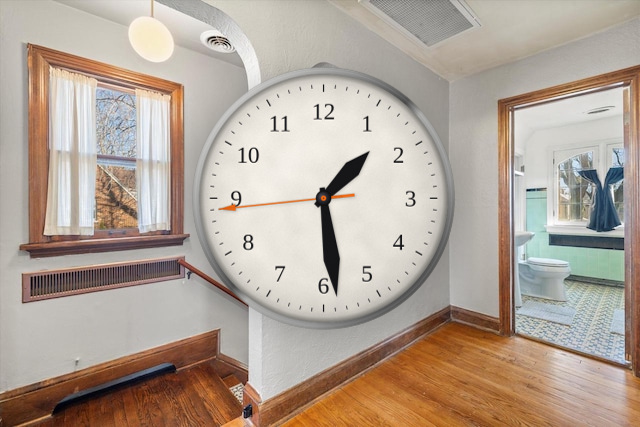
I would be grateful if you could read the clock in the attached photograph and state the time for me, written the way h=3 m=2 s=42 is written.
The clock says h=1 m=28 s=44
